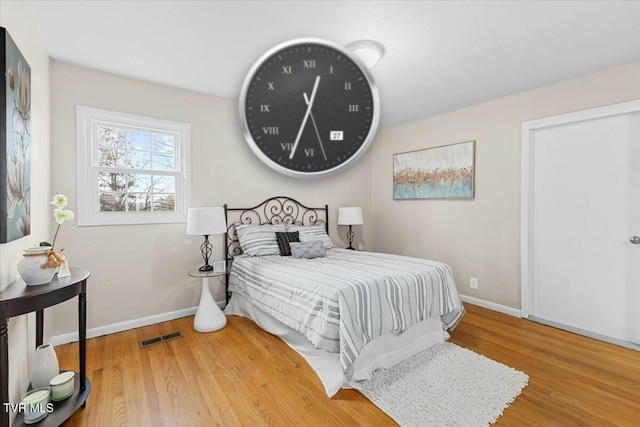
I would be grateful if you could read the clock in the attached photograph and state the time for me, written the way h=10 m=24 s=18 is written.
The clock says h=12 m=33 s=27
